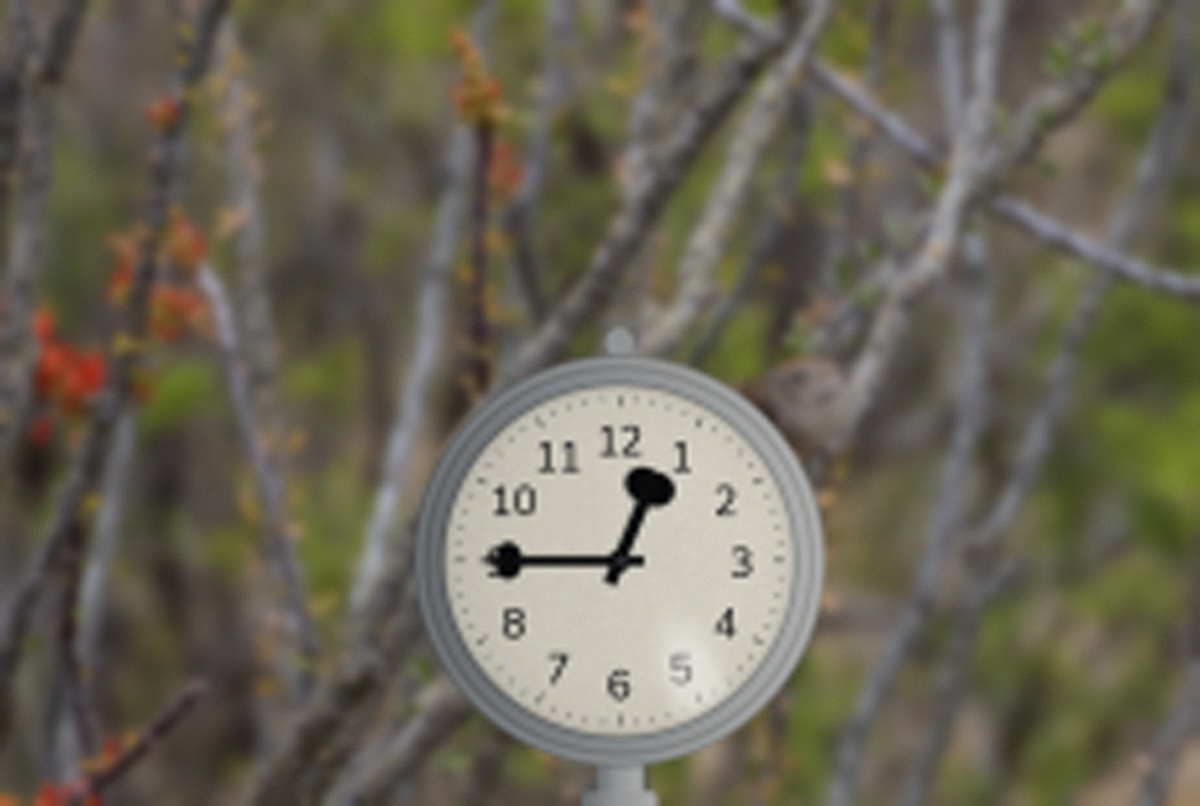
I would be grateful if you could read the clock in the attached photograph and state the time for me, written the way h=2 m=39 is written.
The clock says h=12 m=45
